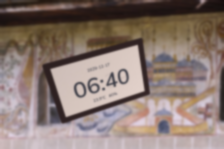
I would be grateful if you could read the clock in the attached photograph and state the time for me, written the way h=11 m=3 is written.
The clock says h=6 m=40
